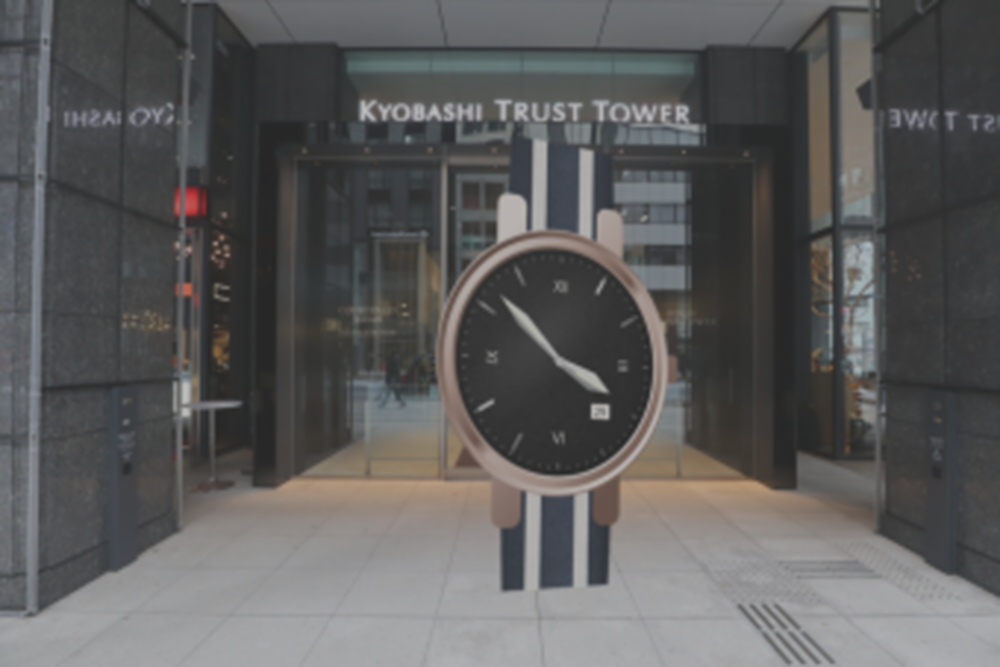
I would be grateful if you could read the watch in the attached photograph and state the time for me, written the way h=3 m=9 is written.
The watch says h=3 m=52
